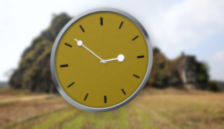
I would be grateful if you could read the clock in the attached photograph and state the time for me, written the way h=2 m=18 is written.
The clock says h=2 m=52
